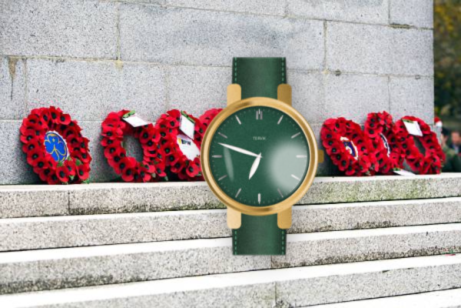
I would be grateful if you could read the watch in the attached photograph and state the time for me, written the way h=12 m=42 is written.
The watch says h=6 m=48
